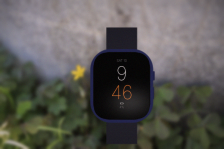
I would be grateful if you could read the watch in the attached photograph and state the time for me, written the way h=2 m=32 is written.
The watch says h=9 m=46
